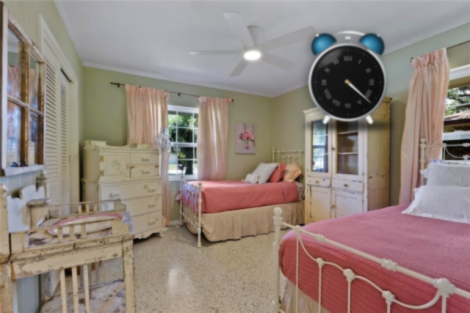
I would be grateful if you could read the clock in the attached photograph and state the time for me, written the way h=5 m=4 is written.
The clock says h=4 m=22
